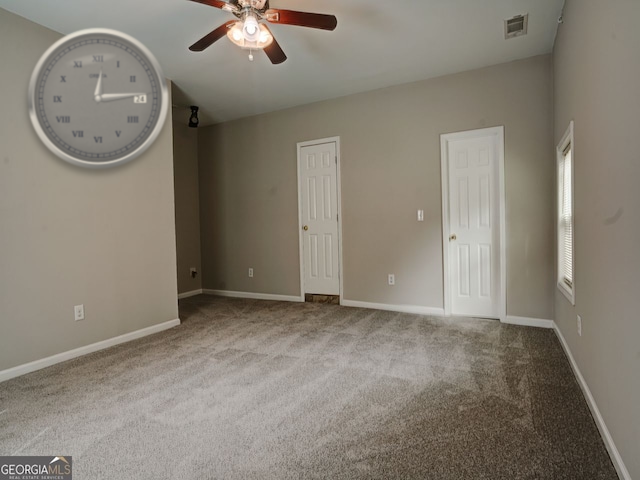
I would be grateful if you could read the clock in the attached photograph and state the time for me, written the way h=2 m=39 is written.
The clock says h=12 m=14
